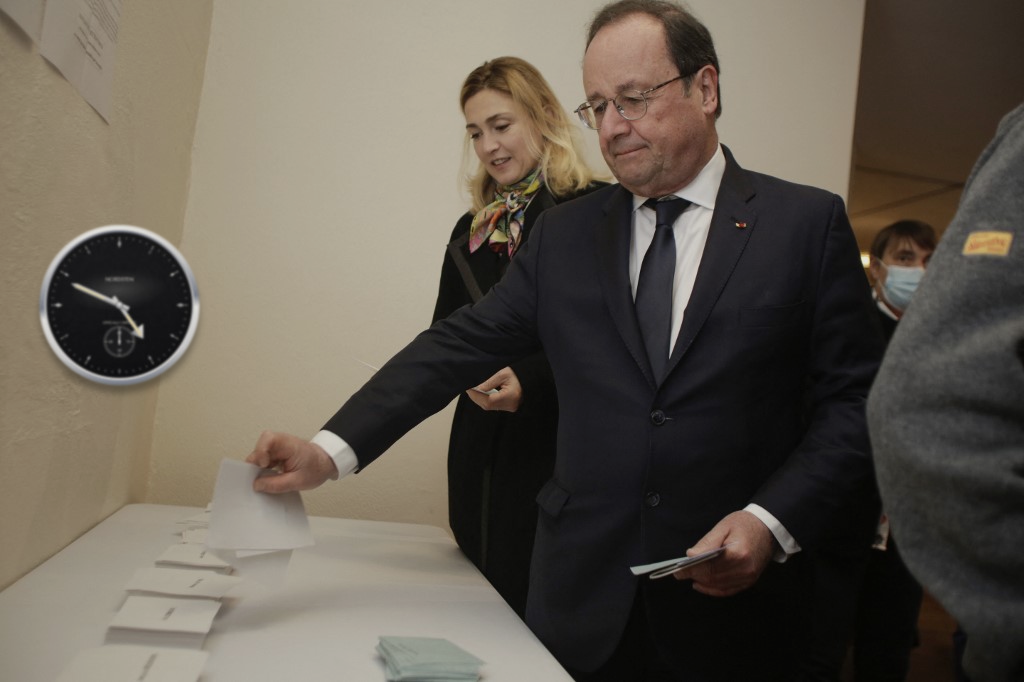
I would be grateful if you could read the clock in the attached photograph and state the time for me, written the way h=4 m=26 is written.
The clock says h=4 m=49
